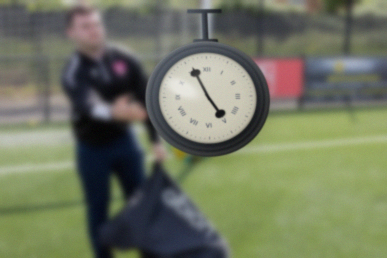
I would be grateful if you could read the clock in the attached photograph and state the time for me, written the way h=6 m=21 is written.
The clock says h=4 m=56
